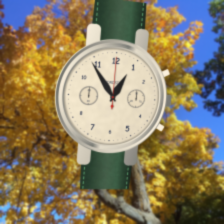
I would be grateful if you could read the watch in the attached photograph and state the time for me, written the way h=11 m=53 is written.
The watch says h=12 m=54
